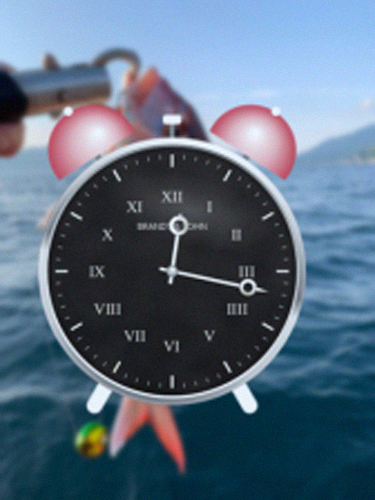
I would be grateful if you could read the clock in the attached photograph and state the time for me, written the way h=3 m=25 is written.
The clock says h=12 m=17
